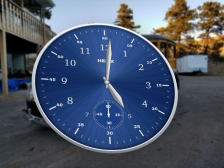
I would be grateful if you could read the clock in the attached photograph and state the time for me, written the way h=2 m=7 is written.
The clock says h=5 m=1
